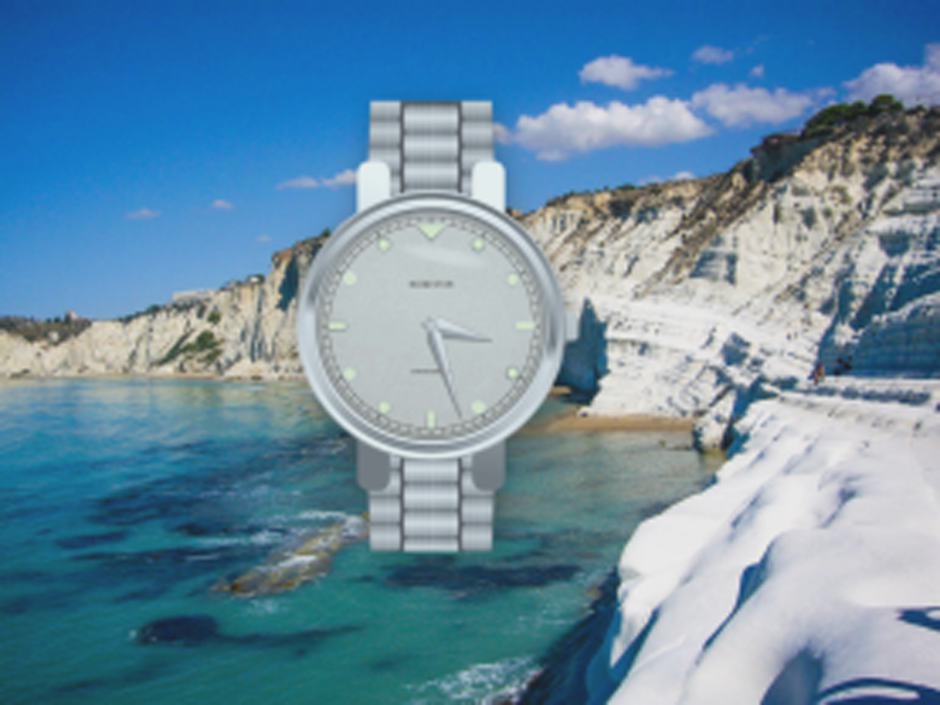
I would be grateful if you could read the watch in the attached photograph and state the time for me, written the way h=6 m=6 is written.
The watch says h=3 m=27
